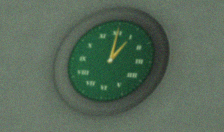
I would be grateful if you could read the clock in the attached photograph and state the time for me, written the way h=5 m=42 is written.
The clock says h=1 m=0
